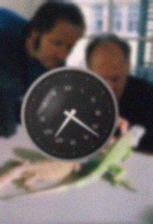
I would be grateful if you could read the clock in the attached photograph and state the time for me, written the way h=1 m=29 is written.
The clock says h=7 m=22
